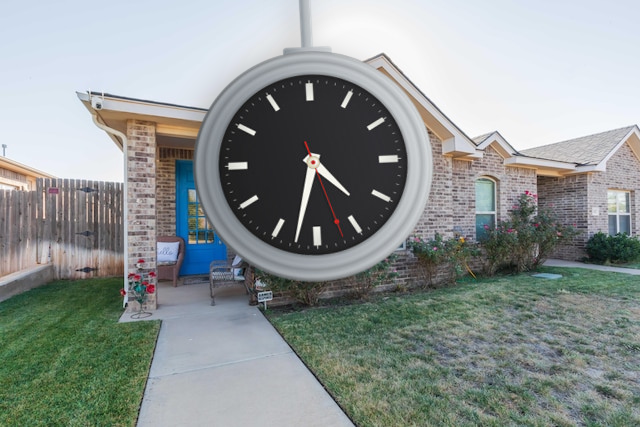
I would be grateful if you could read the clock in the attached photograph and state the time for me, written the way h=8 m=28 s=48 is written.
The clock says h=4 m=32 s=27
